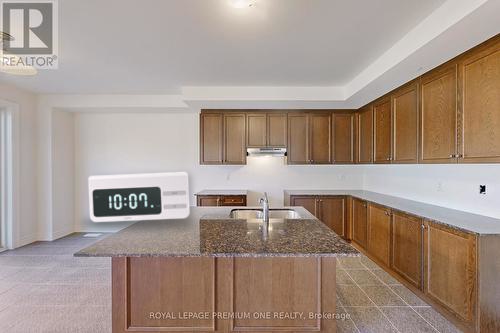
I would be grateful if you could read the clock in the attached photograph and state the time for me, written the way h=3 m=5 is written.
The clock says h=10 m=7
